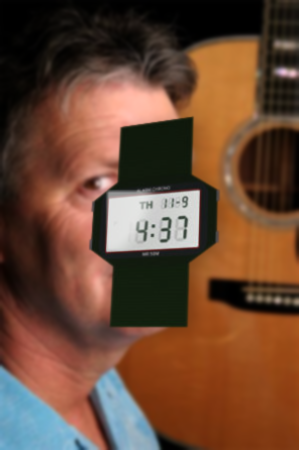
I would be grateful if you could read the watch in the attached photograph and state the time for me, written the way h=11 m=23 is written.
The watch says h=4 m=37
